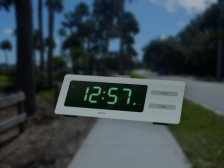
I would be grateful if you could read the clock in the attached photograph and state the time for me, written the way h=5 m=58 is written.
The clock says h=12 m=57
